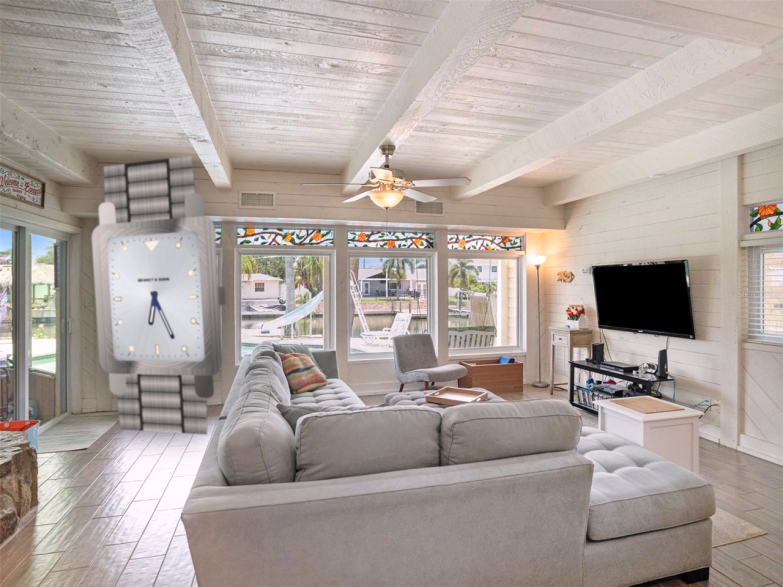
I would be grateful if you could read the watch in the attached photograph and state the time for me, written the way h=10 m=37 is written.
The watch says h=6 m=26
